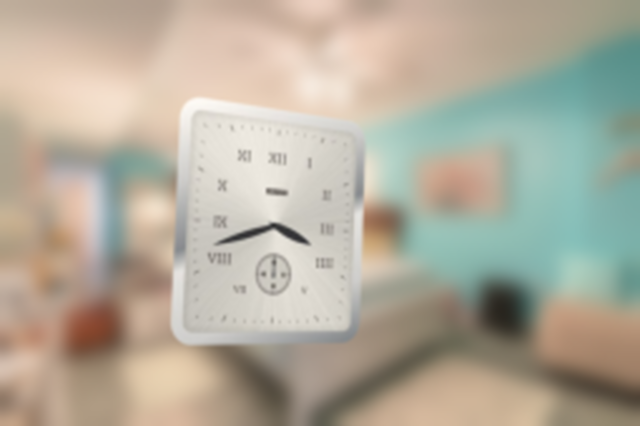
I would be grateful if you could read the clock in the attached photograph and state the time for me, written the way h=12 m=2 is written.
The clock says h=3 m=42
